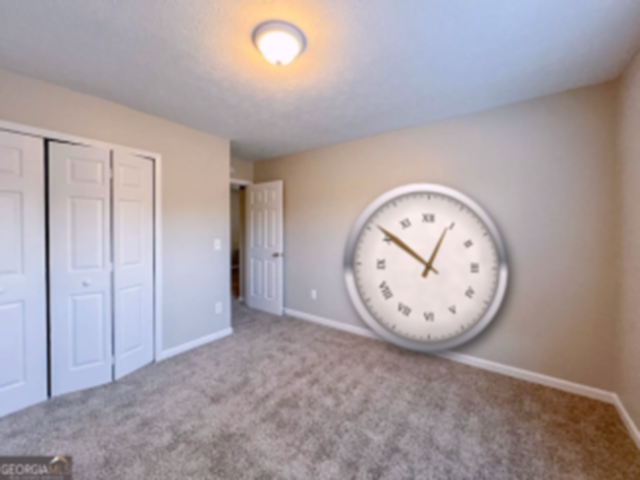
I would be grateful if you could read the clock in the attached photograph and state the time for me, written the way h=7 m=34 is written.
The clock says h=12 m=51
